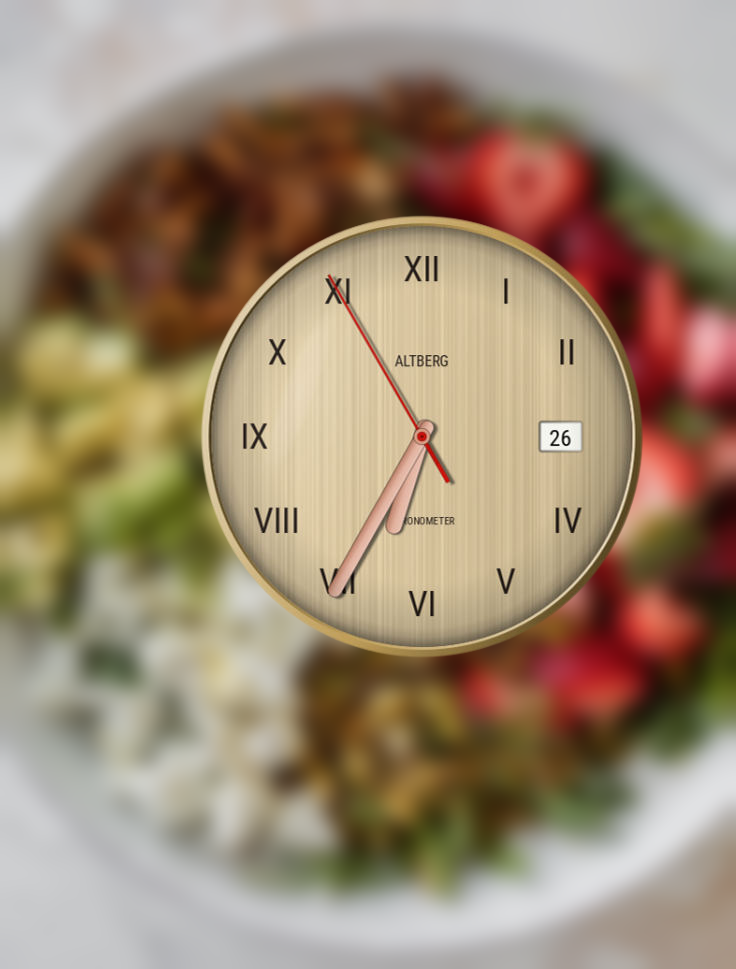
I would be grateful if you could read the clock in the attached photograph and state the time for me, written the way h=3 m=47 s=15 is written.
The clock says h=6 m=34 s=55
